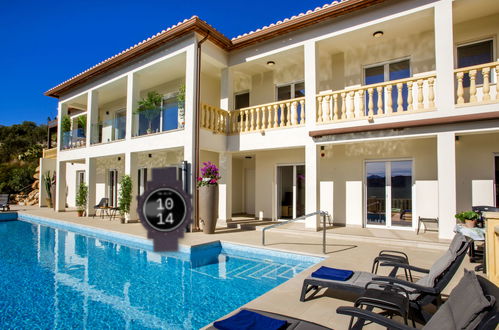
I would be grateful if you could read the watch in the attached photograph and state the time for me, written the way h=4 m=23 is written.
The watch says h=10 m=14
